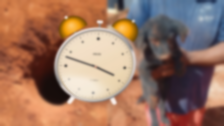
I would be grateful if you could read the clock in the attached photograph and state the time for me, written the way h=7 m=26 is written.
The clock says h=3 m=48
